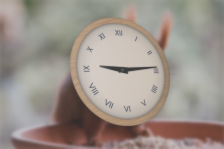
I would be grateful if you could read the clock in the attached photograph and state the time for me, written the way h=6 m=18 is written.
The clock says h=9 m=14
